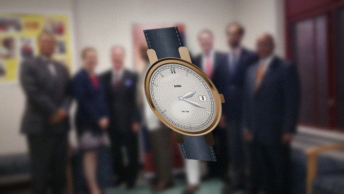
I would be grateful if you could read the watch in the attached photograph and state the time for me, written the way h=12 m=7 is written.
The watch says h=2 m=19
